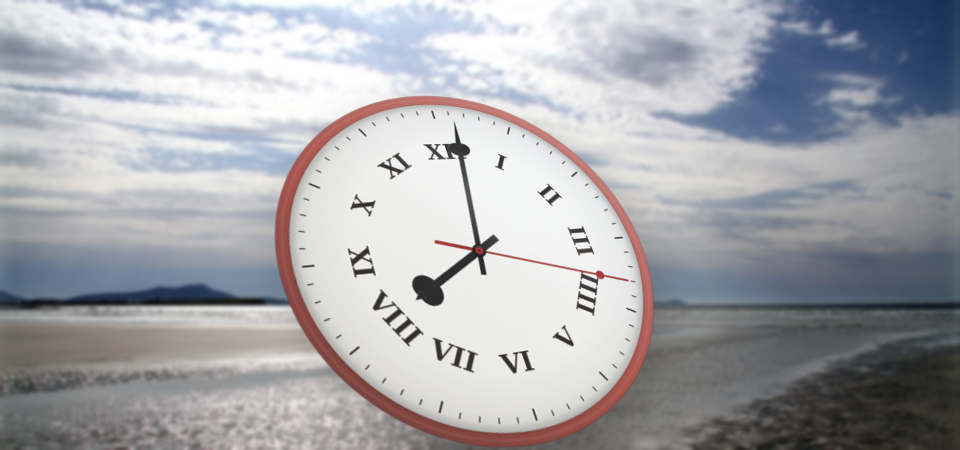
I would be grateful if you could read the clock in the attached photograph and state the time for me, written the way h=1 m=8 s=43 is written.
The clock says h=8 m=1 s=18
